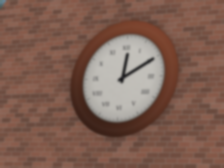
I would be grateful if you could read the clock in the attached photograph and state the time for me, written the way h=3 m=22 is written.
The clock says h=12 m=10
